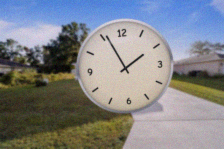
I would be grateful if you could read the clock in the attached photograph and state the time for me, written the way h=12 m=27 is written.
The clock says h=1 m=56
